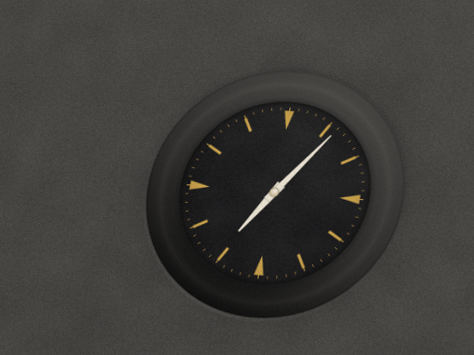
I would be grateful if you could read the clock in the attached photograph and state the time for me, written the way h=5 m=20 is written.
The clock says h=7 m=6
